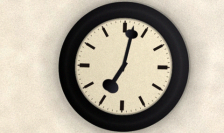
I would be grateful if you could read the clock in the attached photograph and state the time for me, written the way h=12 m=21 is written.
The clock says h=7 m=2
